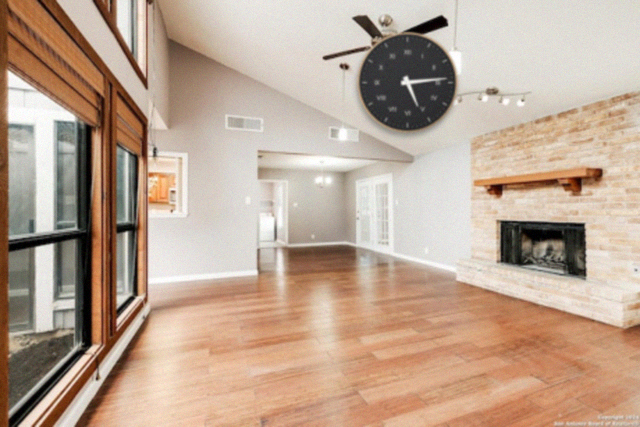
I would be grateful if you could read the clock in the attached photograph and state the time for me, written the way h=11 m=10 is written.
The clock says h=5 m=14
